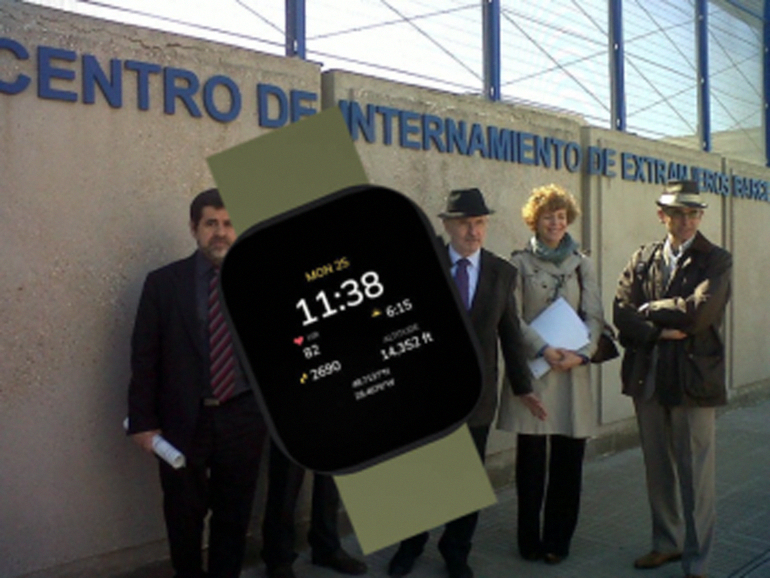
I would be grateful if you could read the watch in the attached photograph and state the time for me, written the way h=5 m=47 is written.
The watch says h=11 m=38
